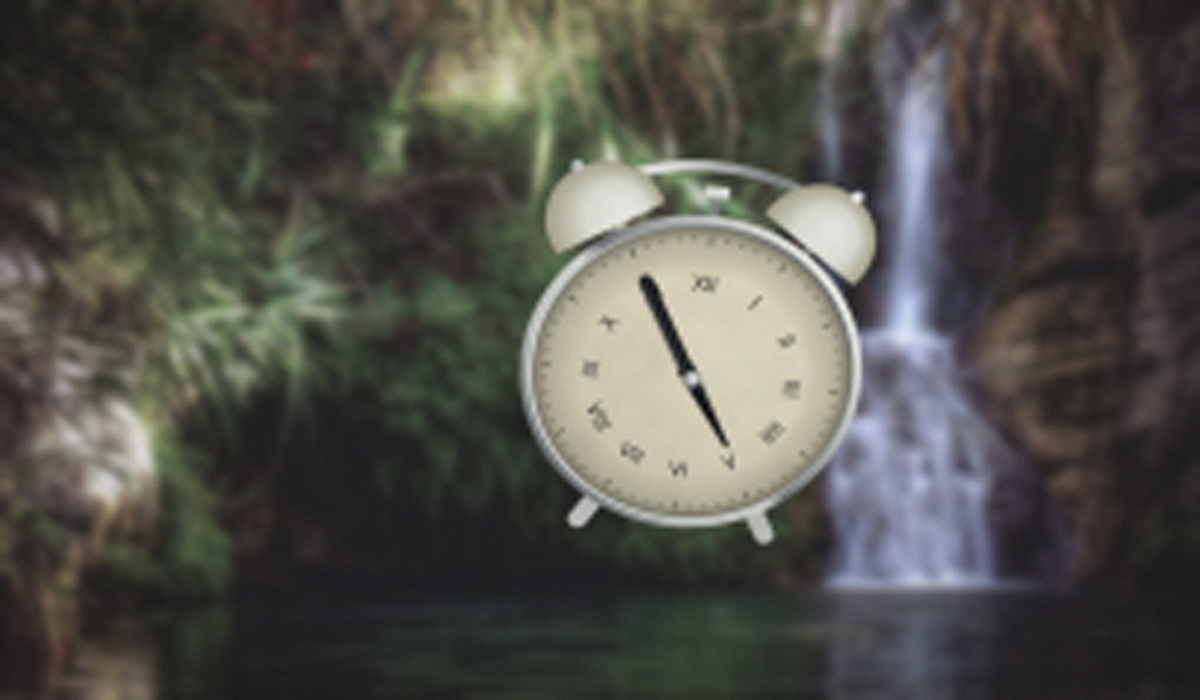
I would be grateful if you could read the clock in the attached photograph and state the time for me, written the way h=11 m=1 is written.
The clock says h=4 m=55
